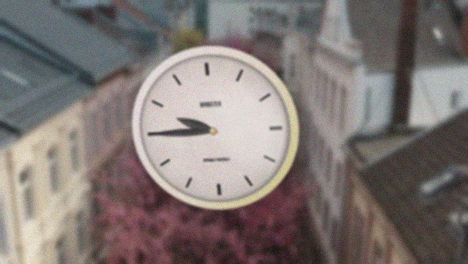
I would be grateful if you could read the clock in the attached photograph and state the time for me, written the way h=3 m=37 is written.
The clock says h=9 m=45
